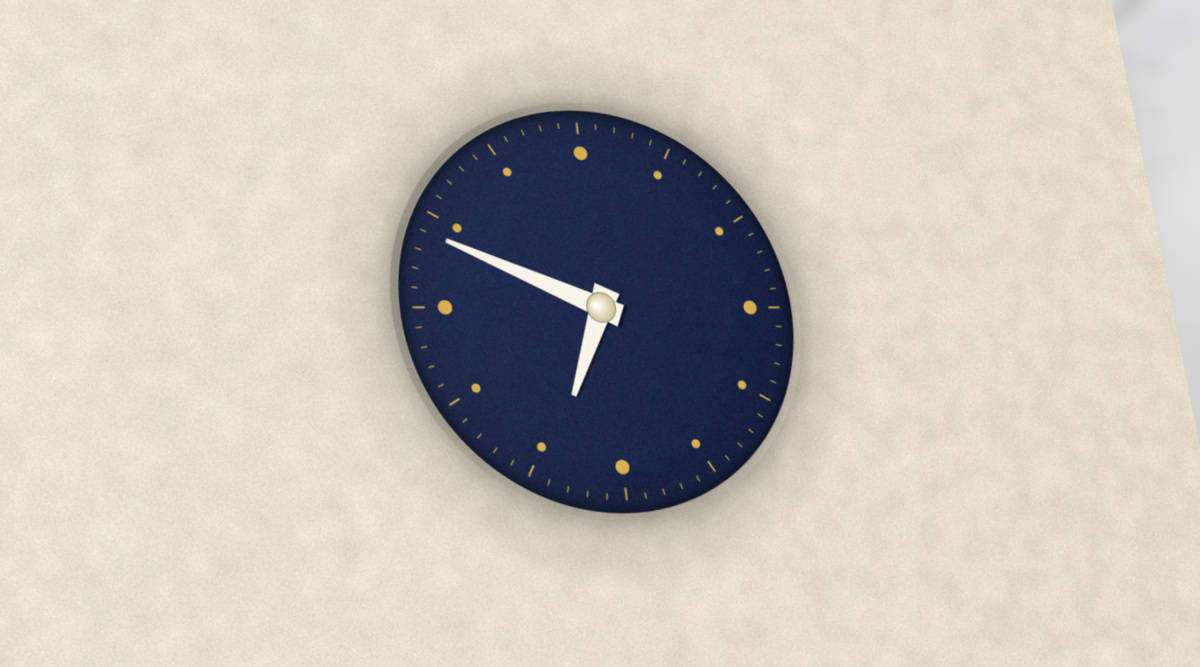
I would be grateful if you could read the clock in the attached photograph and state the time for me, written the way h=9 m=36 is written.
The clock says h=6 m=49
